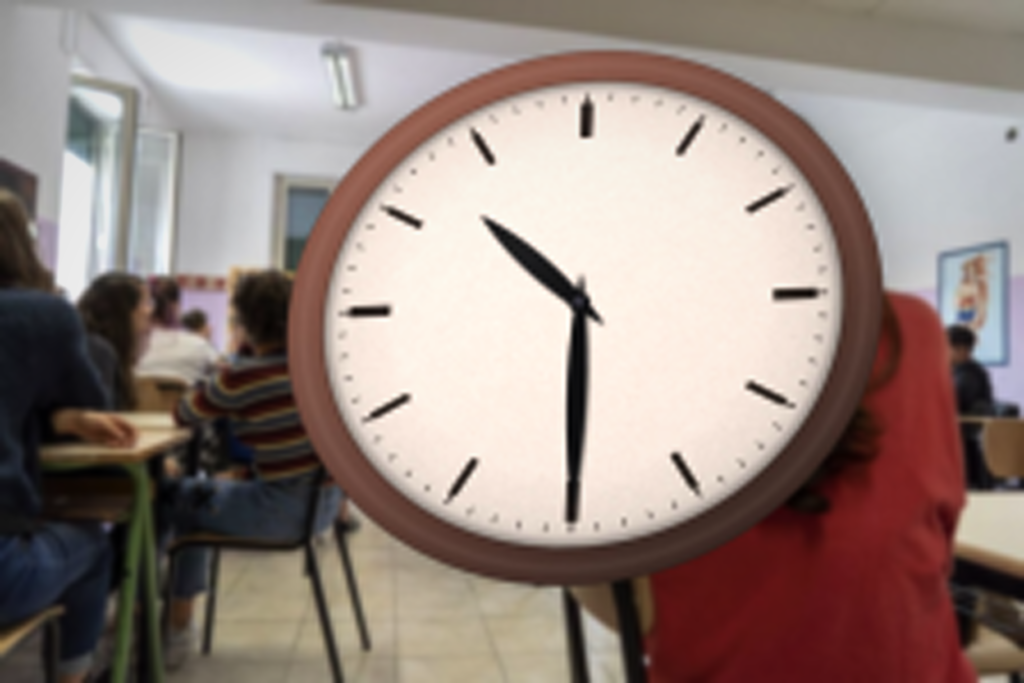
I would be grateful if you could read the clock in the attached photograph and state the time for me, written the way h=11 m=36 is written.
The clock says h=10 m=30
